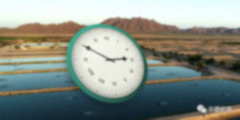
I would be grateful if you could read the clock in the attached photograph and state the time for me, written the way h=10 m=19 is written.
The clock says h=2 m=50
